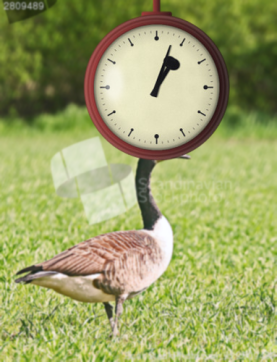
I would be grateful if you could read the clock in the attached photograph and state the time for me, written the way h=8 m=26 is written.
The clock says h=1 m=3
